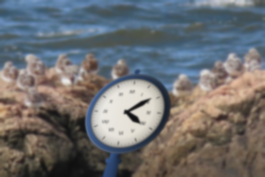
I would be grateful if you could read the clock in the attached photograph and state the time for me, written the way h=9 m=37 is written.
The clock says h=4 m=9
